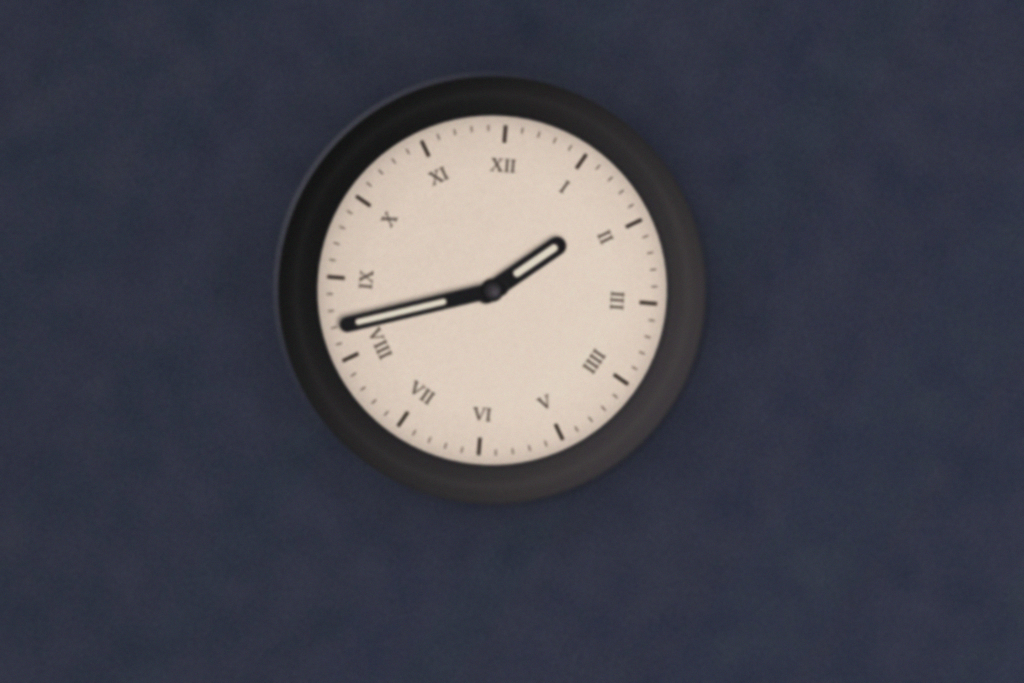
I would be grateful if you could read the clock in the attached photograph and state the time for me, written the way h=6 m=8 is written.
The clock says h=1 m=42
